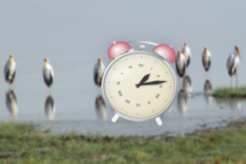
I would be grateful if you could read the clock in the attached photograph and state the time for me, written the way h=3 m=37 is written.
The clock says h=1 m=13
